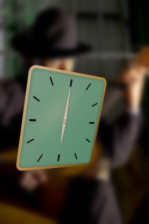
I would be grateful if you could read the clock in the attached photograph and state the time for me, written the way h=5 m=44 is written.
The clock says h=6 m=0
